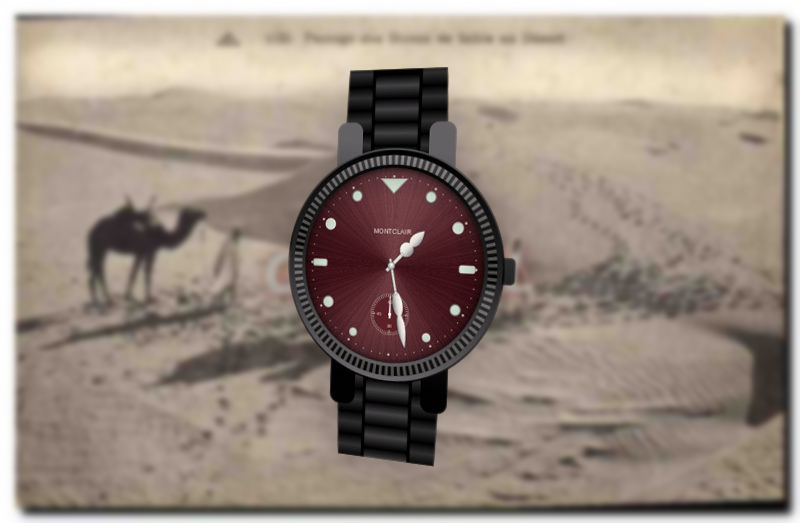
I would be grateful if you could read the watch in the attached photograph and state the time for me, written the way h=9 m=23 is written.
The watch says h=1 m=28
